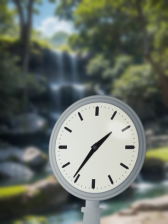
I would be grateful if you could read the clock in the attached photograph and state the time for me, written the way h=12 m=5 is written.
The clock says h=1 m=36
